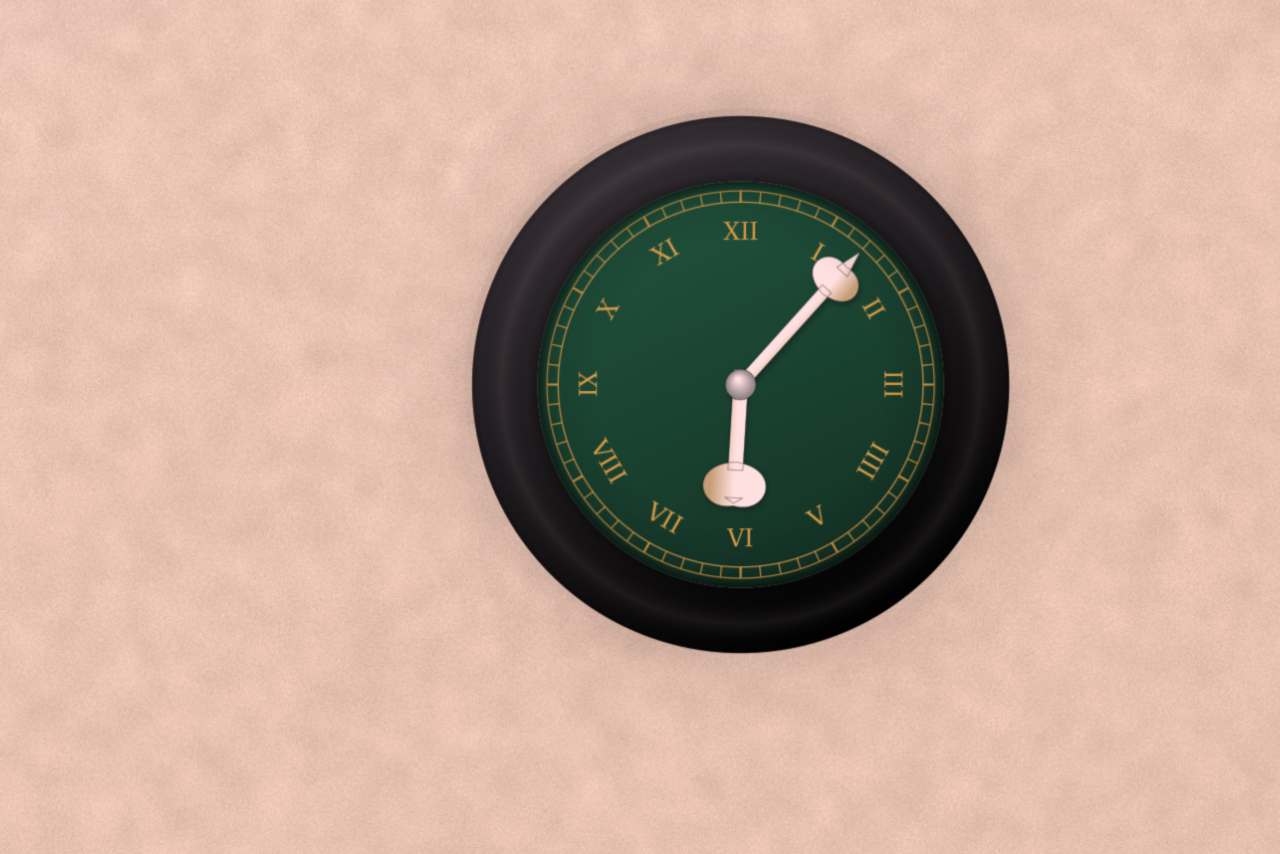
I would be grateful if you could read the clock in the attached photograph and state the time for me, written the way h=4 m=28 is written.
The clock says h=6 m=7
